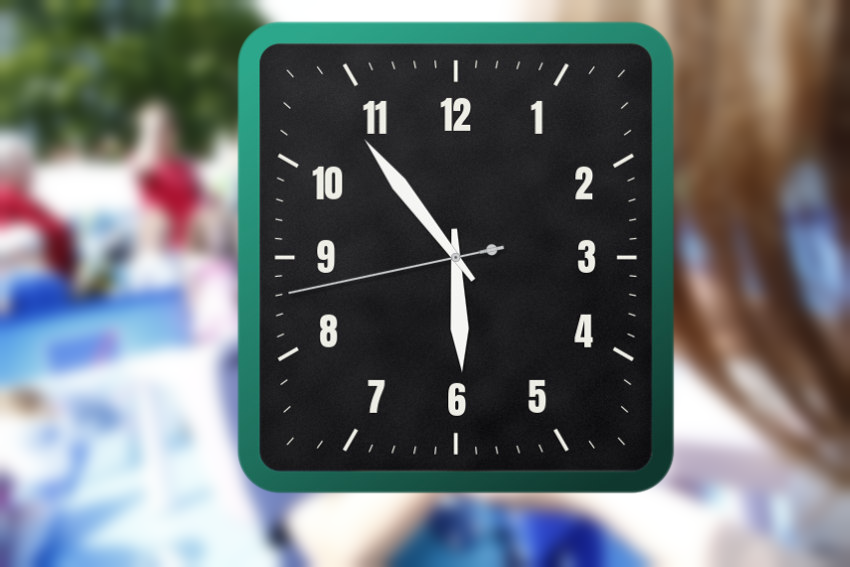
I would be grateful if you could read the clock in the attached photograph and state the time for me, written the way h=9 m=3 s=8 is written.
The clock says h=5 m=53 s=43
